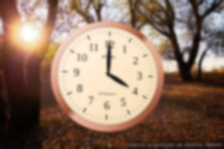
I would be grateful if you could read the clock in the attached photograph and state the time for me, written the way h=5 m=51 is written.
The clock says h=4 m=0
